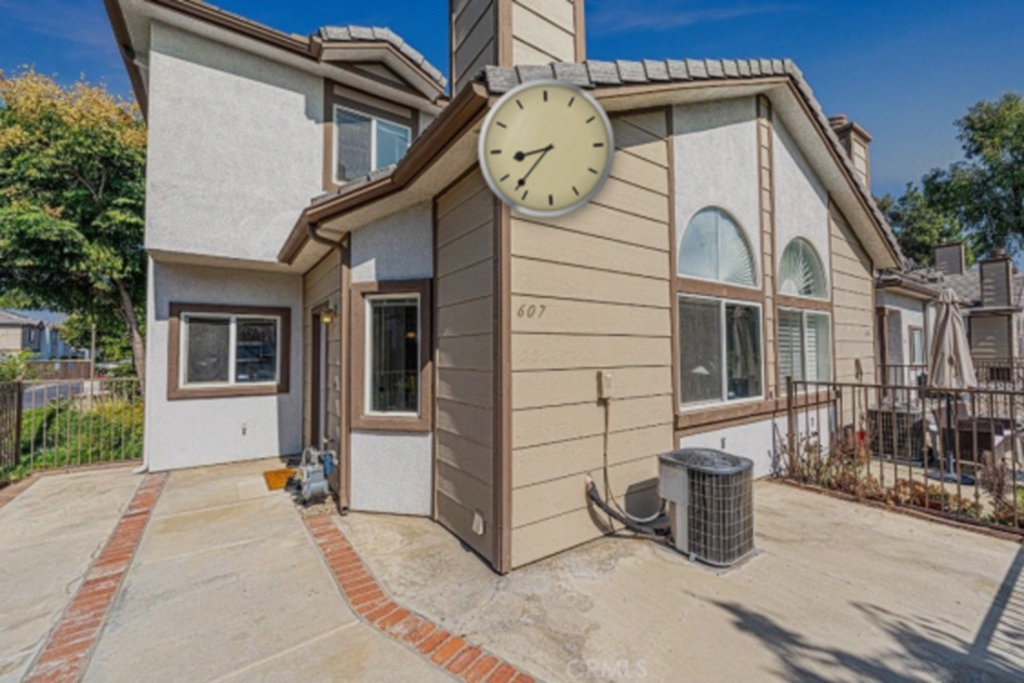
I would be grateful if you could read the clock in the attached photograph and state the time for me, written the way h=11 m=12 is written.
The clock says h=8 m=37
